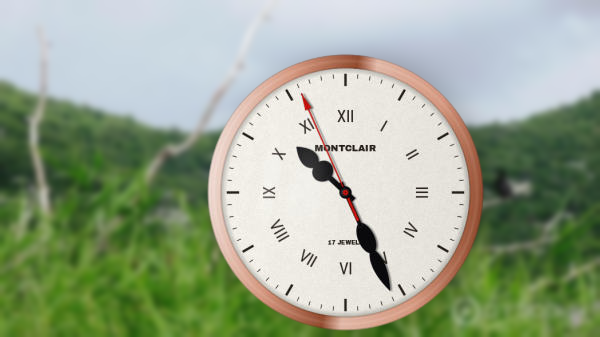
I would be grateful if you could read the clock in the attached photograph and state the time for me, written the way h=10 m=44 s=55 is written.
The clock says h=10 m=25 s=56
